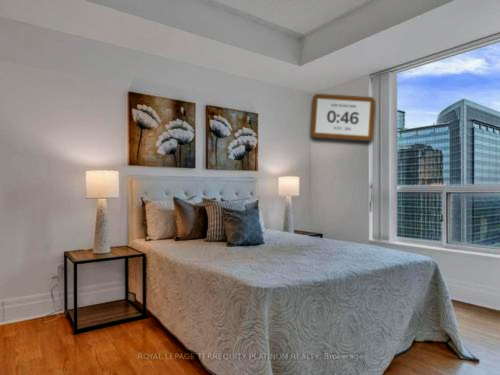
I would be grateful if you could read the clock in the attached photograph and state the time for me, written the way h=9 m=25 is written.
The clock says h=0 m=46
